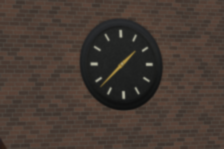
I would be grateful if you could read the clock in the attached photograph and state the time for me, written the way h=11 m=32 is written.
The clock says h=1 m=38
